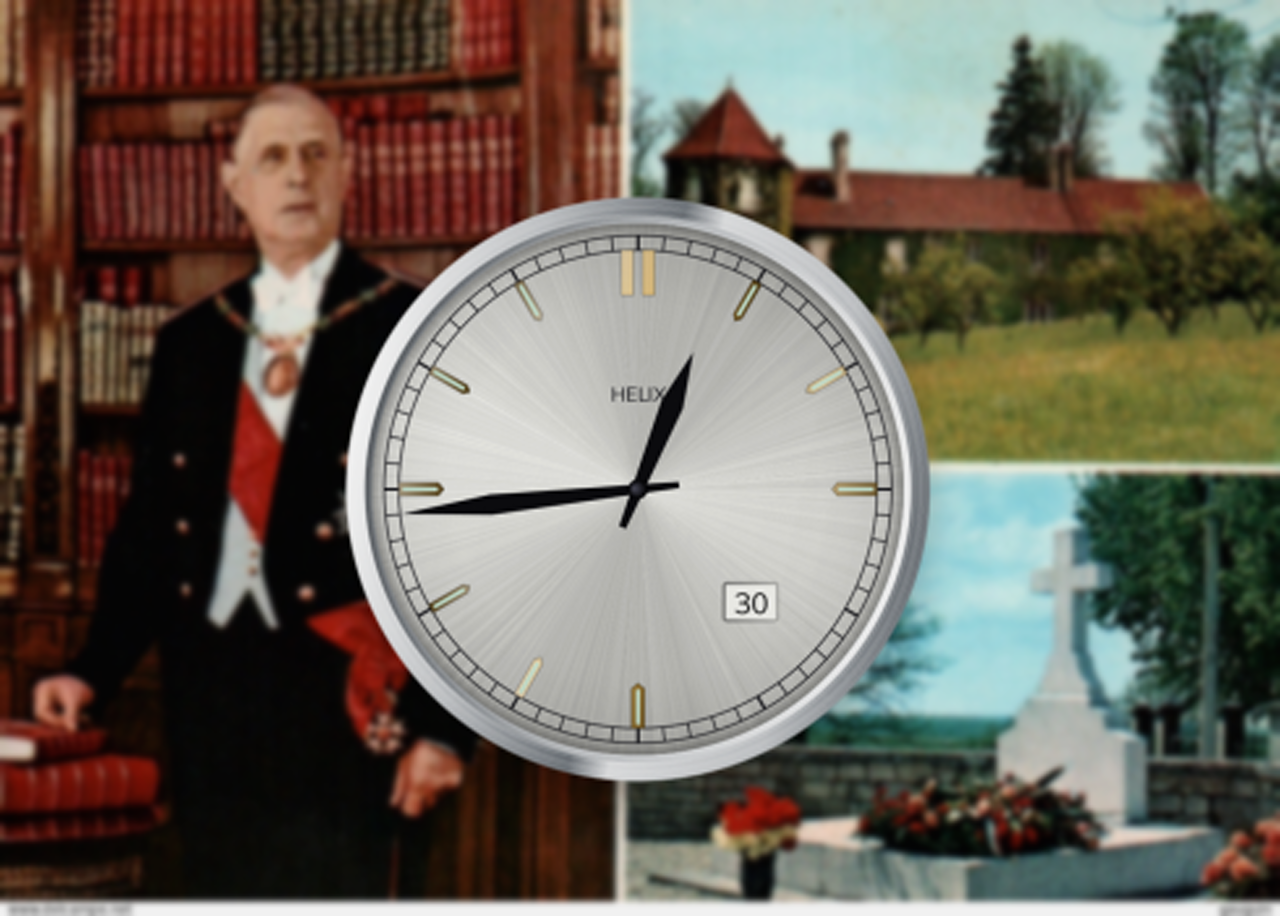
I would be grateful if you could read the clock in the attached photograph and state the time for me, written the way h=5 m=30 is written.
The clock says h=12 m=44
